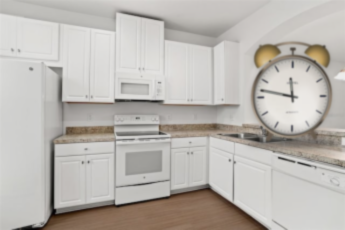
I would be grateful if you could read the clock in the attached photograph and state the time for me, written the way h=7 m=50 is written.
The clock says h=11 m=47
